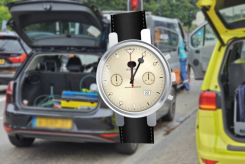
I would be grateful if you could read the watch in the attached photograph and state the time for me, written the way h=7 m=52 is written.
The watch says h=12 m=5
